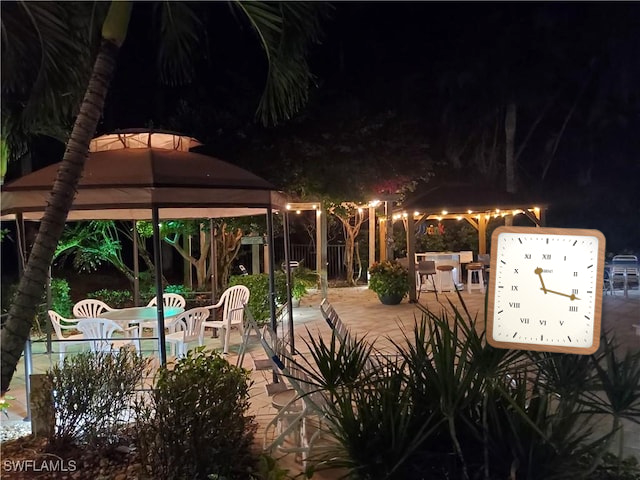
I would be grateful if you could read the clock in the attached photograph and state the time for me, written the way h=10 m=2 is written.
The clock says h=11 m=17
